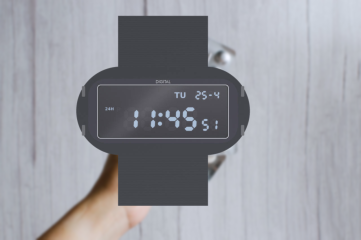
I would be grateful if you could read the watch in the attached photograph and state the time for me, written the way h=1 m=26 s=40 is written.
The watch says h=11 m=45 s=51
